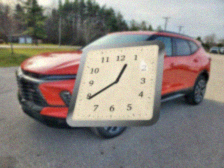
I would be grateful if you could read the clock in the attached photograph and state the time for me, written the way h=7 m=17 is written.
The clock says h=12 m=39
